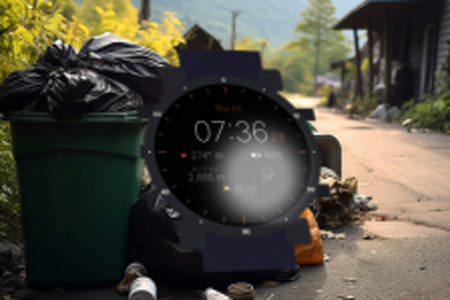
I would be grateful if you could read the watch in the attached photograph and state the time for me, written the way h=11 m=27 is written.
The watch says h=7 m=36
